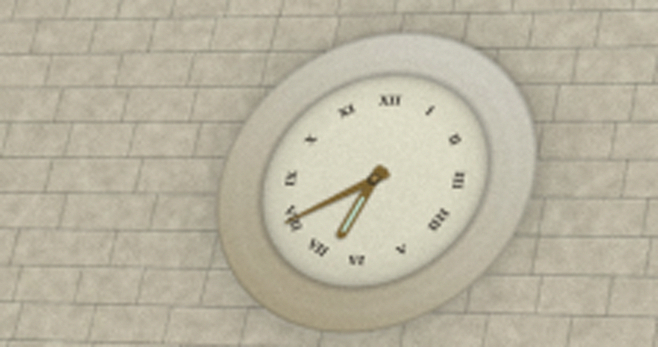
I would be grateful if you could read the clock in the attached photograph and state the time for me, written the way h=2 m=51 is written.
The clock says h=6 m=40
